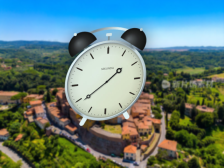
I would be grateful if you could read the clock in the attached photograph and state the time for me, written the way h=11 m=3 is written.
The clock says h=1 m=39
